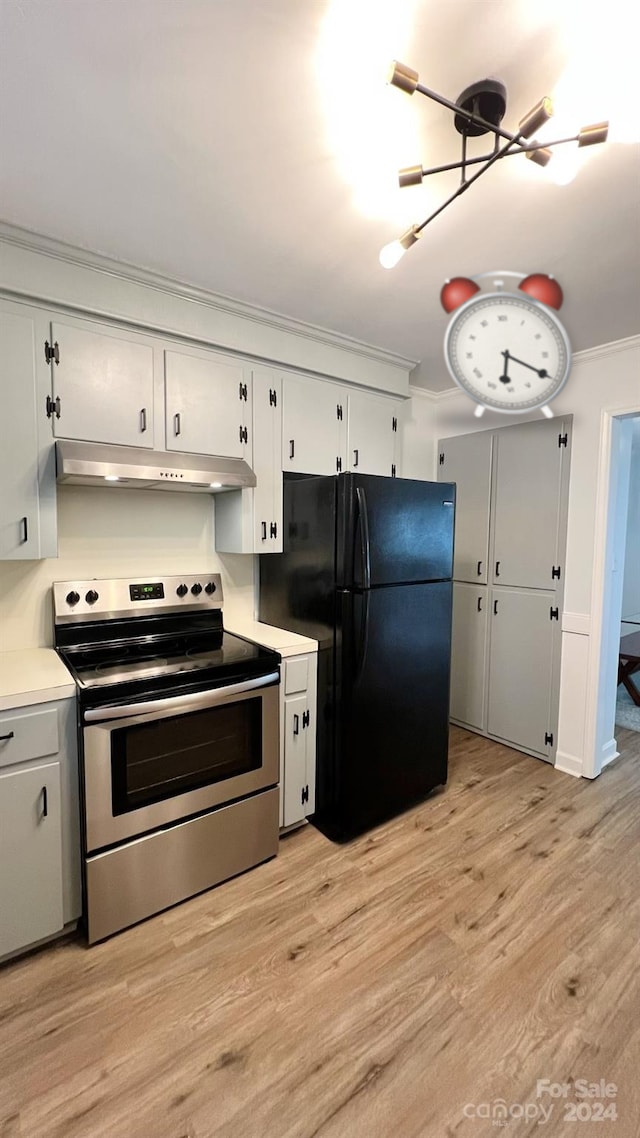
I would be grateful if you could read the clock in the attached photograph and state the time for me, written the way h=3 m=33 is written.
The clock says h=6 m=20
